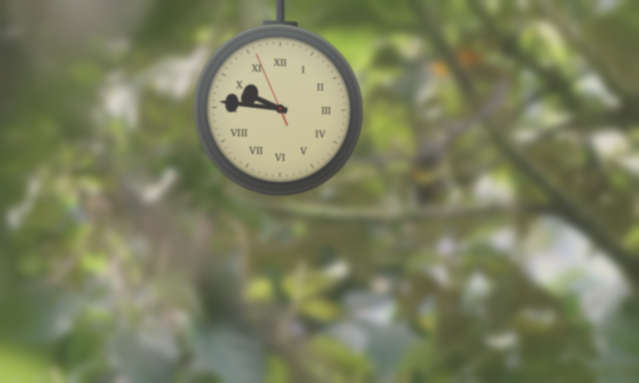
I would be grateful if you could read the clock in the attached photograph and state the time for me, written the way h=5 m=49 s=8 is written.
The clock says h=9 m=45 s=56
